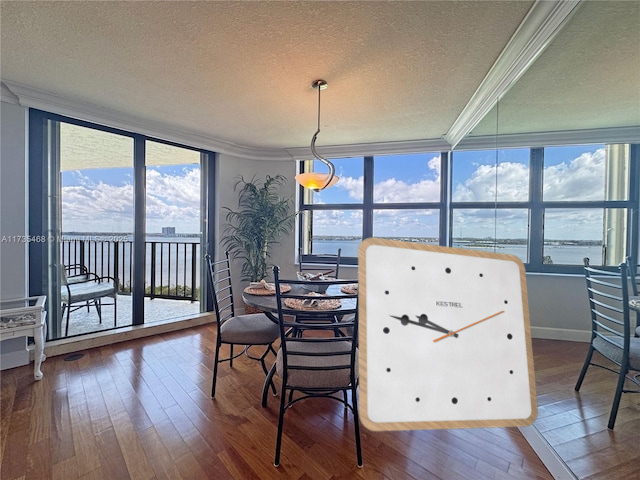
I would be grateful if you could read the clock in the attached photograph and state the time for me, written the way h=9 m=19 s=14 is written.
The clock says h=9 m=47 s=11
